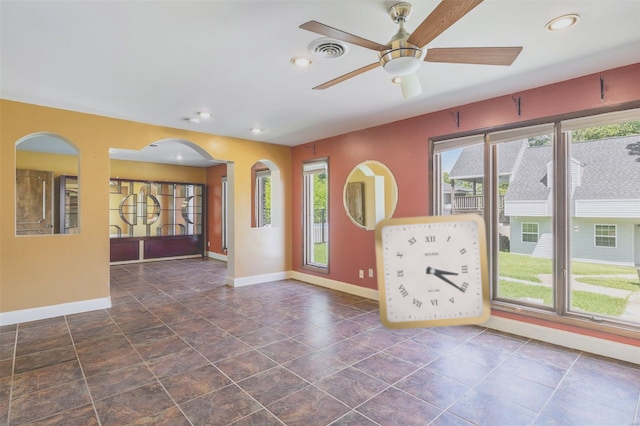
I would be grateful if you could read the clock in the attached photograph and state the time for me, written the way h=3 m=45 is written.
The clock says h=3 m=21
